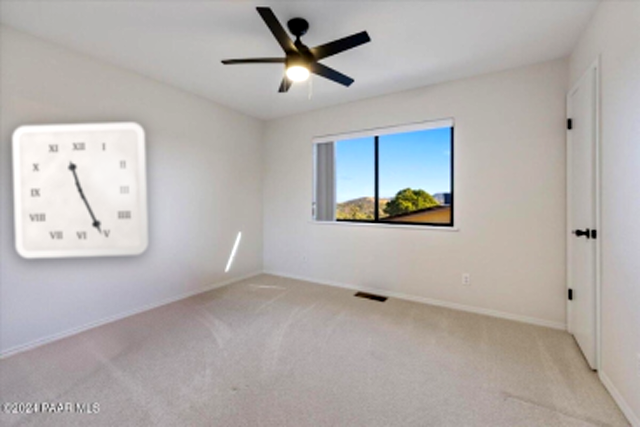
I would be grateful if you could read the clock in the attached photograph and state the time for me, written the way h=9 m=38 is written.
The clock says h=11 m=26
